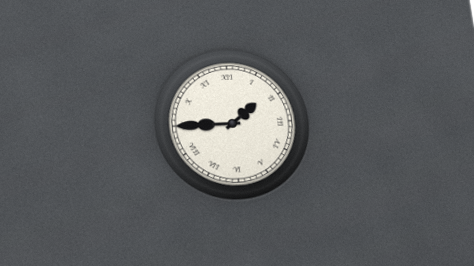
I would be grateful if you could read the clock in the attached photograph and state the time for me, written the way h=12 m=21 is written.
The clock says h=1 m=45
